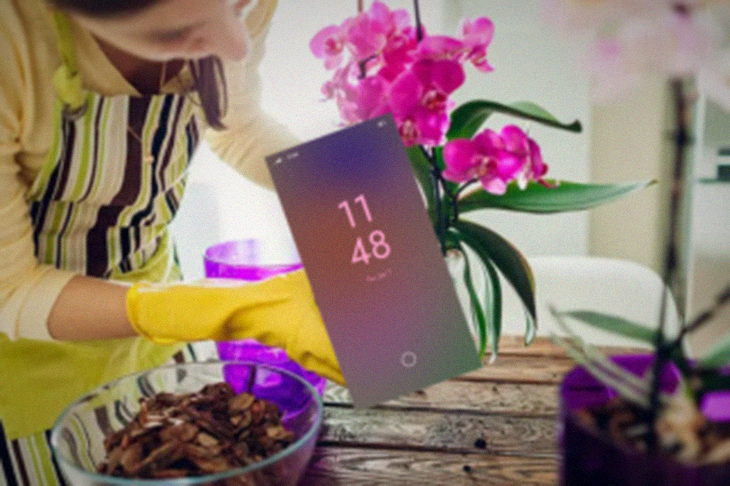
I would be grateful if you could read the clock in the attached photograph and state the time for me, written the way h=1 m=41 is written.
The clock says h=11 m=48
